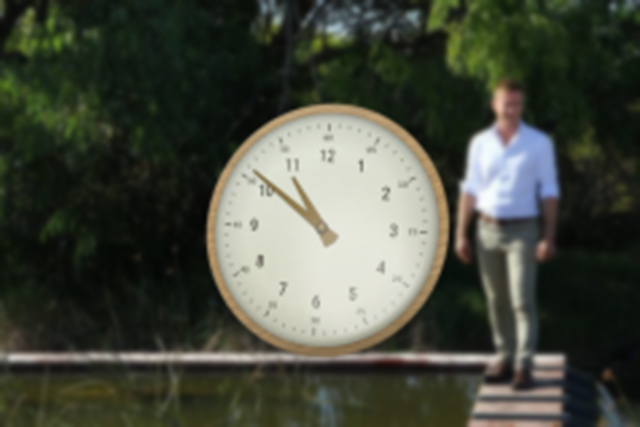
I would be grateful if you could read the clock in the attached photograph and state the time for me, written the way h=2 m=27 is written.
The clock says h=10 m=51
